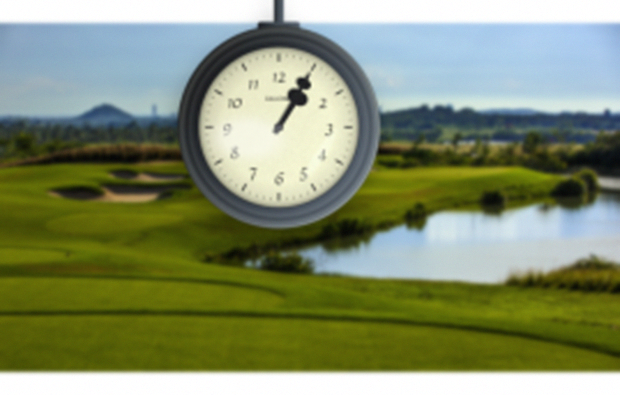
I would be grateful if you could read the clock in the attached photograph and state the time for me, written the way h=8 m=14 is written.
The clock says h=1 m=5
